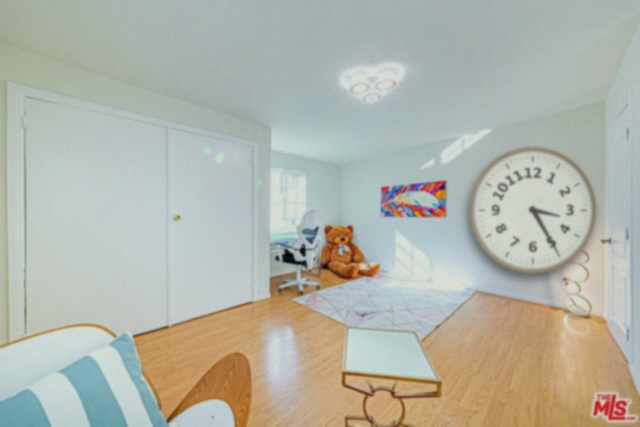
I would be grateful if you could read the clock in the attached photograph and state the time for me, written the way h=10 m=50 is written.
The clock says h=3 m=25
